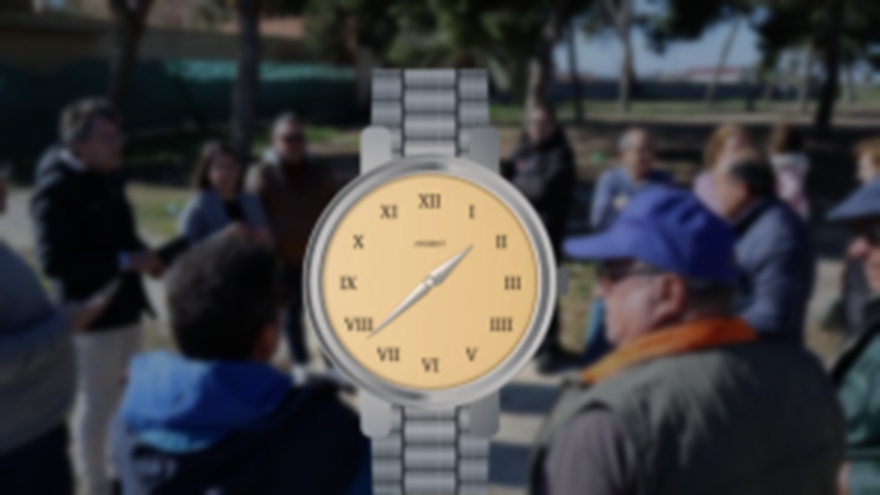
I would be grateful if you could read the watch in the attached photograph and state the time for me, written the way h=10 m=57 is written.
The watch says h=1 m=38
